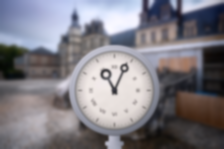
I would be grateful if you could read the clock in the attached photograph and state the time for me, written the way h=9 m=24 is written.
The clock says h=11 m=4
